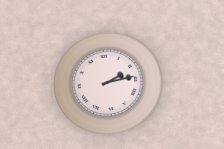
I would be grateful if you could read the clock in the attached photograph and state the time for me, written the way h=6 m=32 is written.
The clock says h=2 m=14
